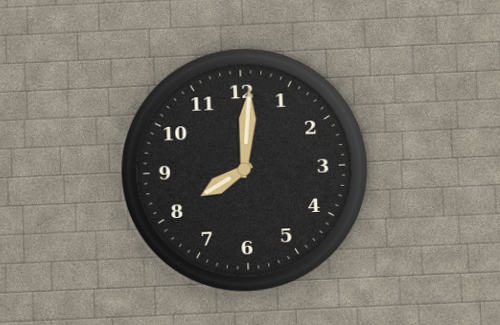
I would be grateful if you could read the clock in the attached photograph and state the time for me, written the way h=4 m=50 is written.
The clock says h=8 m=1
